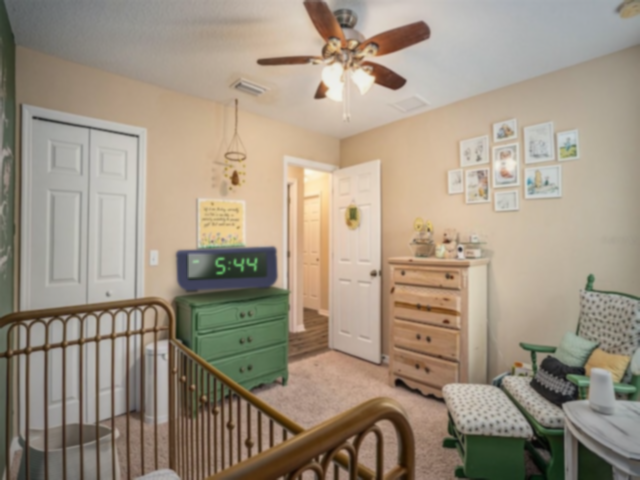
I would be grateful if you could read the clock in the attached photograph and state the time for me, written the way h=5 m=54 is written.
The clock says h=5 m=44
